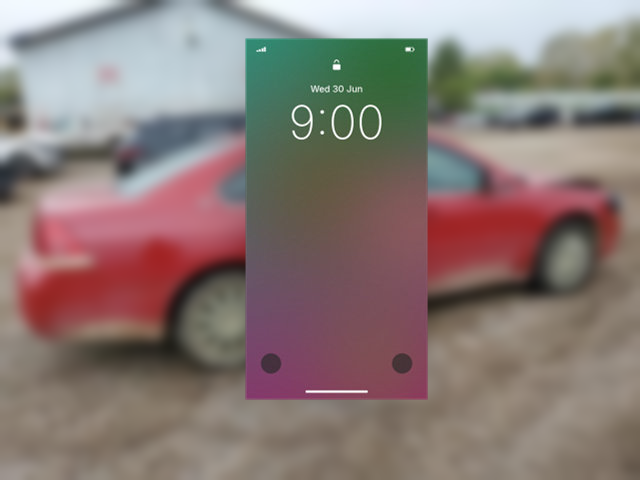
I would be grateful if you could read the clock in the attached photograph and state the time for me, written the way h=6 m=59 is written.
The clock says h=9 m=0
